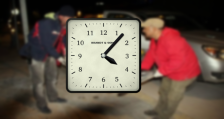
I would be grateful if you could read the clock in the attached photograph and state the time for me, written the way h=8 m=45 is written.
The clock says h=4 m=7
